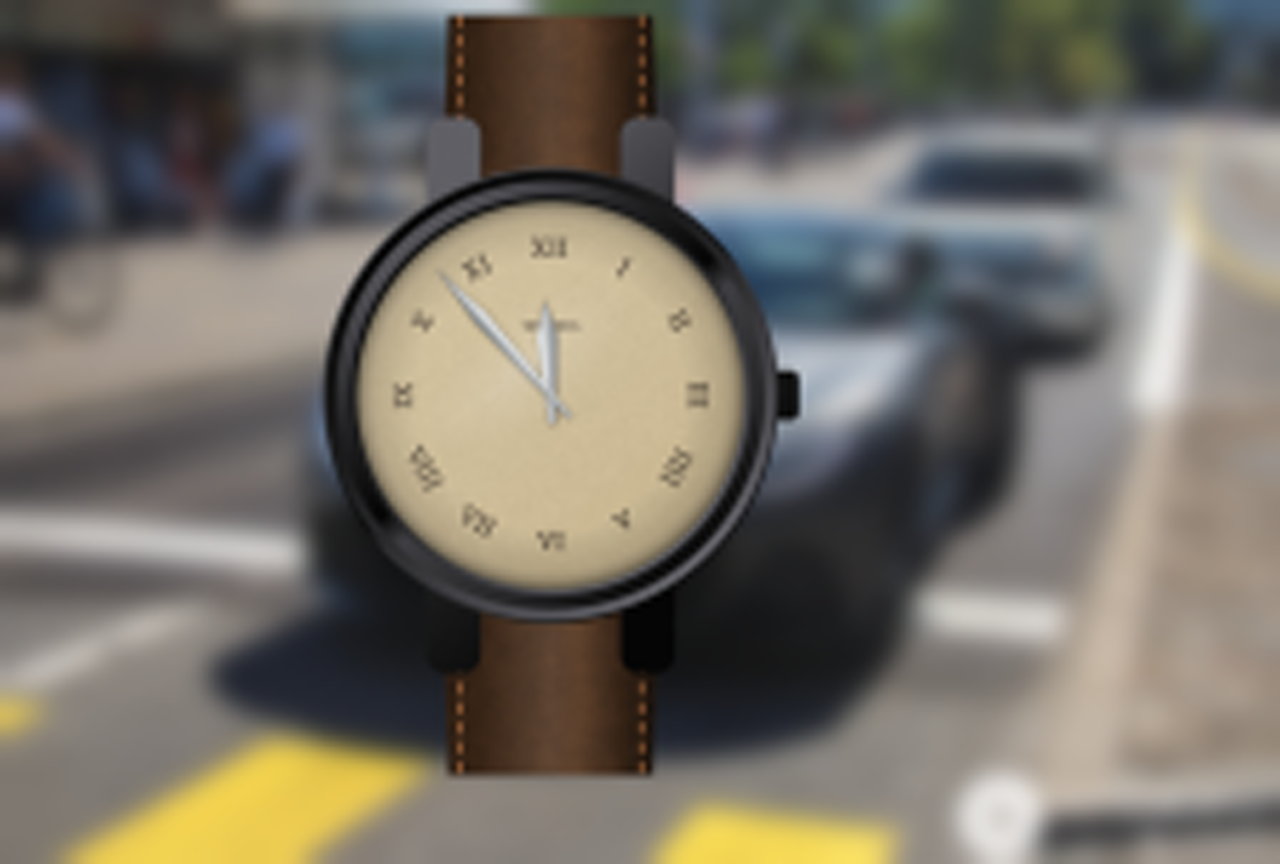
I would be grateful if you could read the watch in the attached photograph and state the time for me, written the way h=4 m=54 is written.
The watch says h=11 m=53
